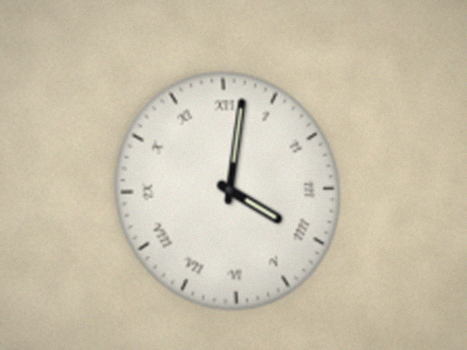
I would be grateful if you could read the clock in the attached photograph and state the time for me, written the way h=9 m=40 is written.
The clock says h=4 m=2
